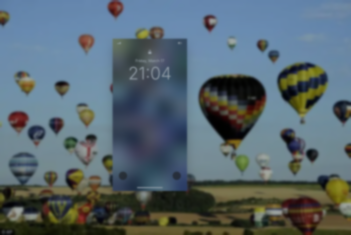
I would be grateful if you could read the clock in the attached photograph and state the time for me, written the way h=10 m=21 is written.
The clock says h=21 m=4
